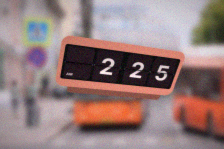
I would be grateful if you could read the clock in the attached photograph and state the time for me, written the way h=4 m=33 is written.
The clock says h=2 m=25
